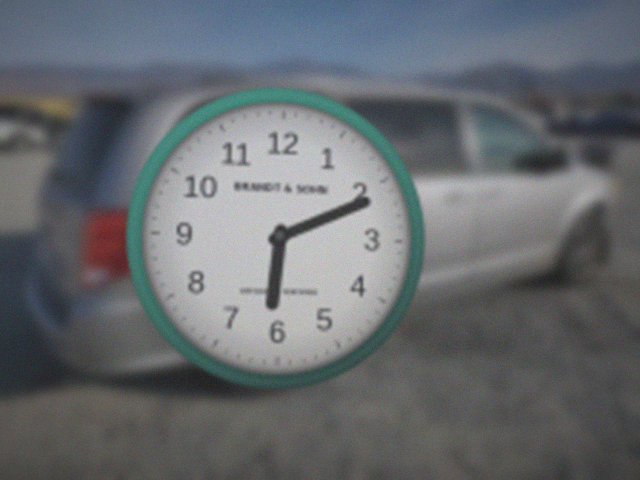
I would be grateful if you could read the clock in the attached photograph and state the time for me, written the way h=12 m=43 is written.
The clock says h=6 m=11
